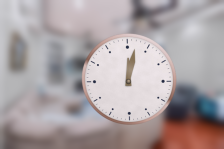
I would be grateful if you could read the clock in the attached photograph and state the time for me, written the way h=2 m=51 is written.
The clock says h=12 m=2
